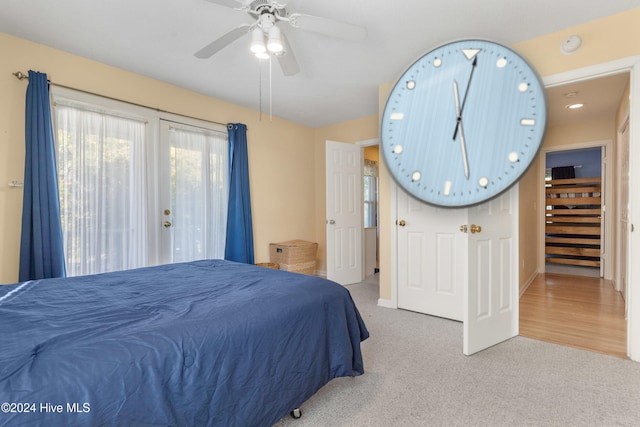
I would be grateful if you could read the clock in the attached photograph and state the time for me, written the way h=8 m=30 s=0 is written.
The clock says h=11 m=27 s=1
